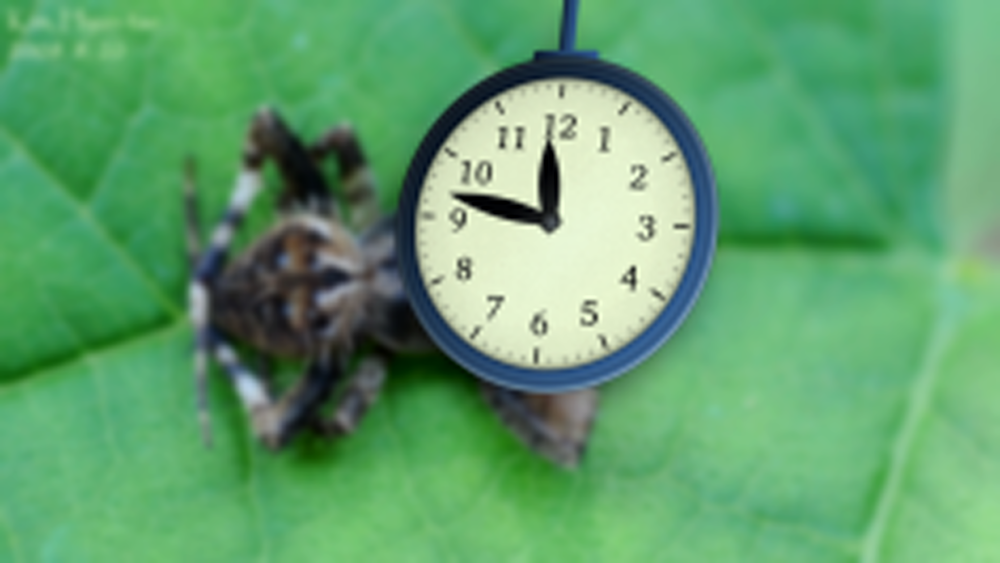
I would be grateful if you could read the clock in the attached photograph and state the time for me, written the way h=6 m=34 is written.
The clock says h=11 m=47
